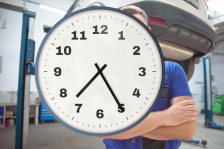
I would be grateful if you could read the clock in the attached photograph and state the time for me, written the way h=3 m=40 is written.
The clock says h=7 m=25
